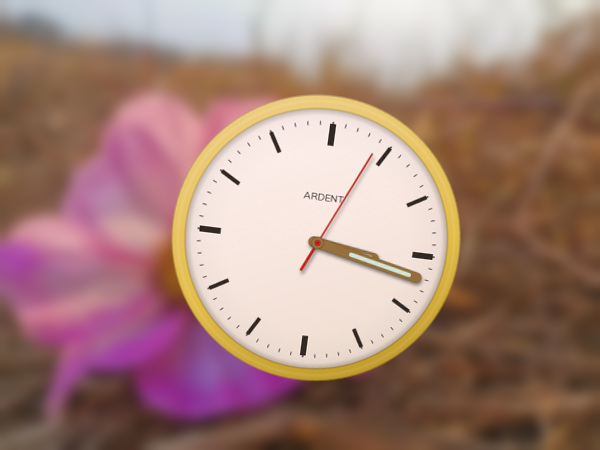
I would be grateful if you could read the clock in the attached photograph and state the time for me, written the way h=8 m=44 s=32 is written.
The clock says h=3 m=17 s=4
